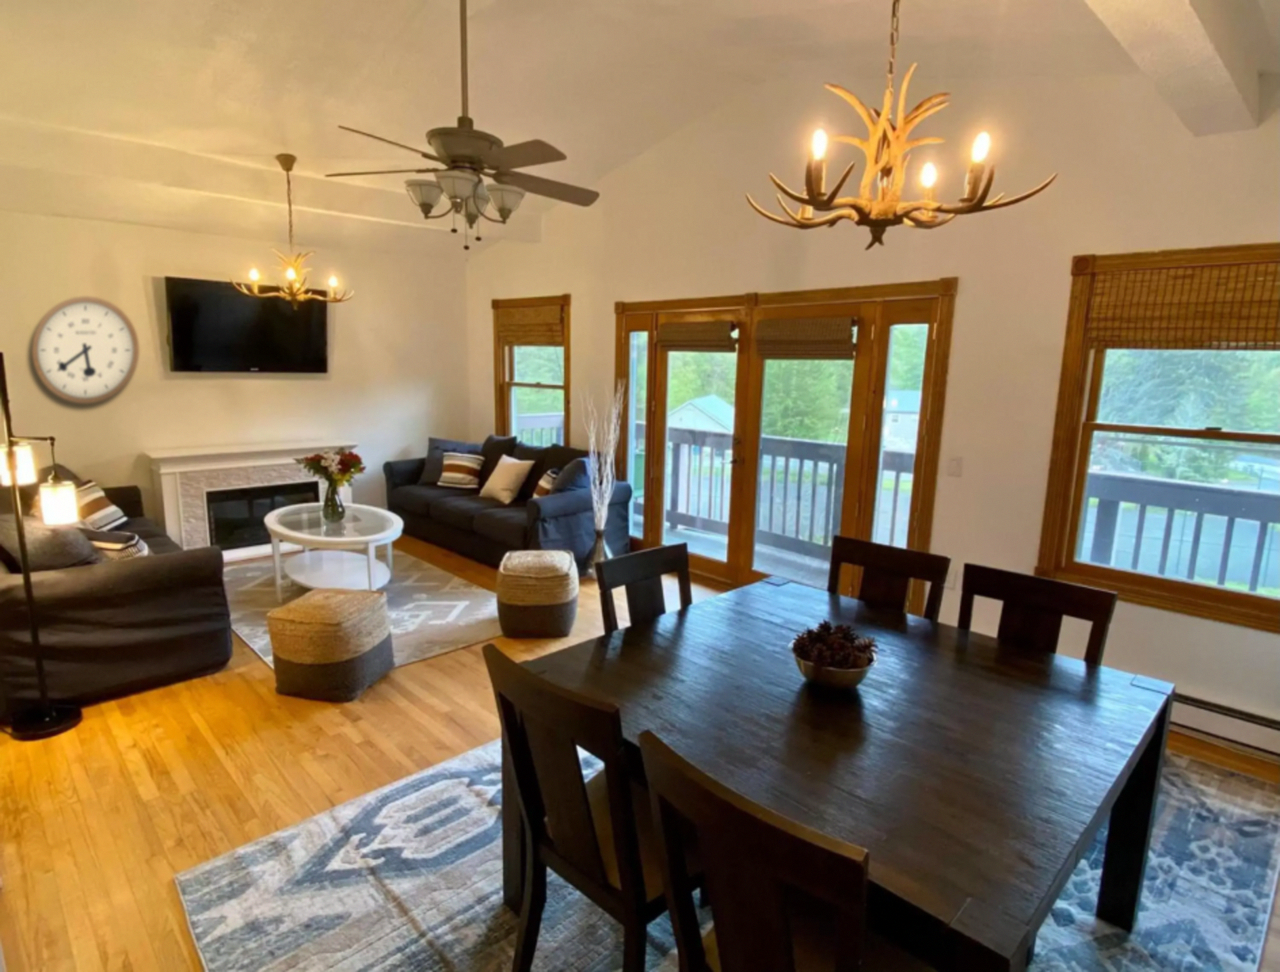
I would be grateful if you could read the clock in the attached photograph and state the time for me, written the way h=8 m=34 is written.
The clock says h=5 m=39
